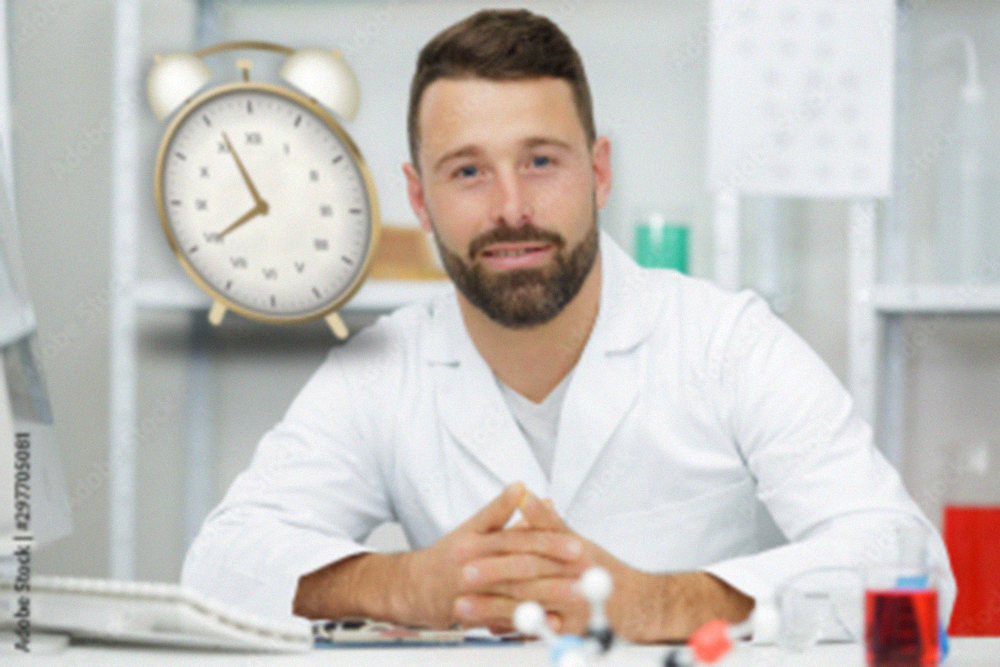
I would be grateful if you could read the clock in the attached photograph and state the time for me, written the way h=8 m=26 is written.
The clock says h=7 m=56
